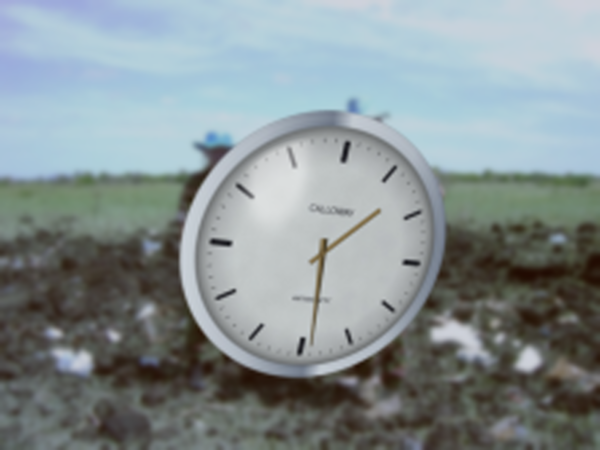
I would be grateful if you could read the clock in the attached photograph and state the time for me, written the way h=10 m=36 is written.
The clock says h=1 m=29
